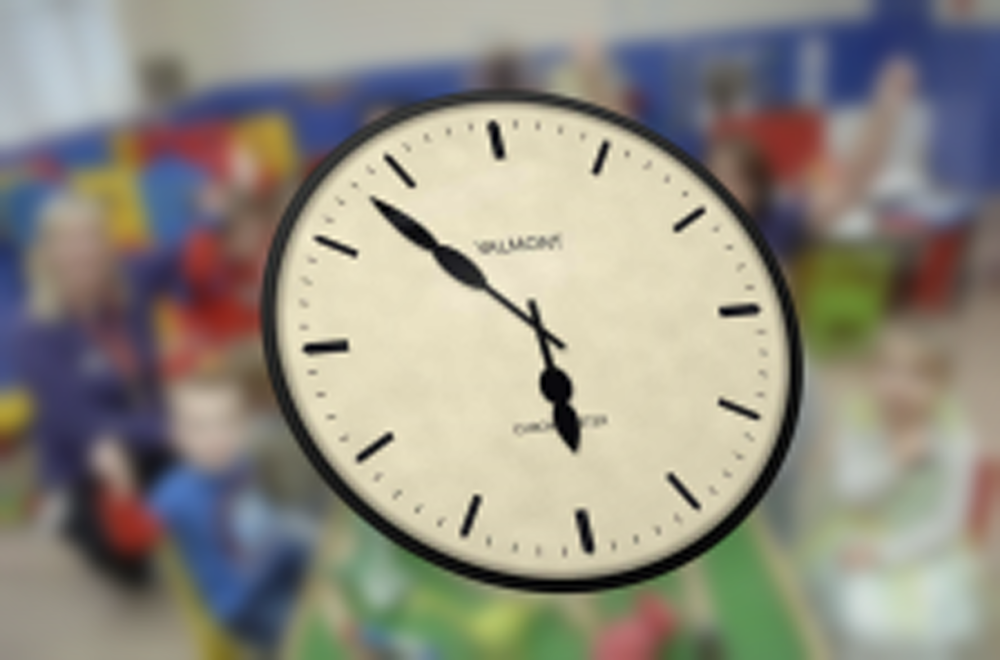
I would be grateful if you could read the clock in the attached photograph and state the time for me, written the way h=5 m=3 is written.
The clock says h=5 m=53
